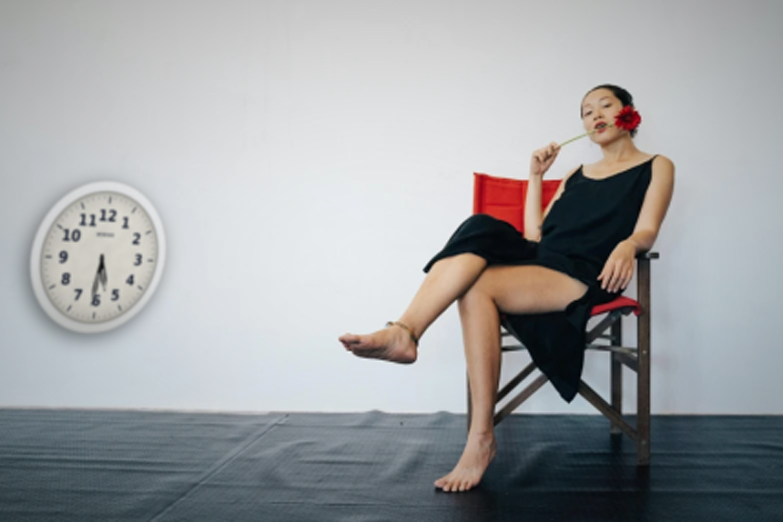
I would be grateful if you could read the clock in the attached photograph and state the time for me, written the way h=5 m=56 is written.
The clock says h=5 m=31
